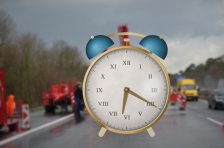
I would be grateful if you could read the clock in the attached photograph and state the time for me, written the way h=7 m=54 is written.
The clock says h=6 m=20
